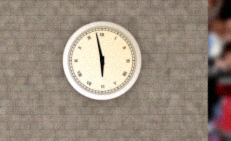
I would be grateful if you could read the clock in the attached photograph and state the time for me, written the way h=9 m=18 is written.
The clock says h=5 m=58
